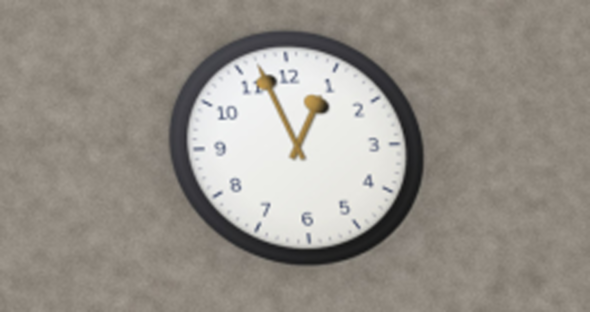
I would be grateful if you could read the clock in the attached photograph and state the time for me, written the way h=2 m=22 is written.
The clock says h=12 m=57
